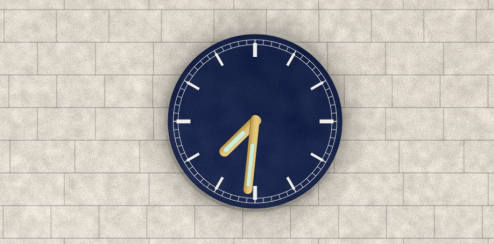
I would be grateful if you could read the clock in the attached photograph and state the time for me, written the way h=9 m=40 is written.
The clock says h=7 m=31
